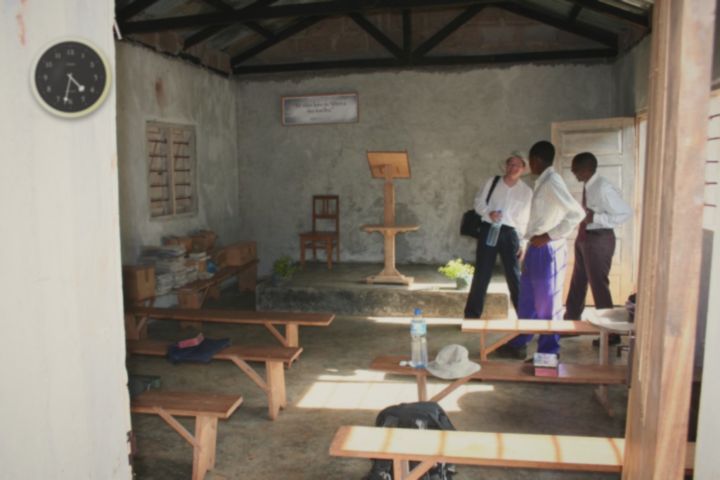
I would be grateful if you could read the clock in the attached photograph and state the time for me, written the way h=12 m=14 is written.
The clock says h=4 m=32
